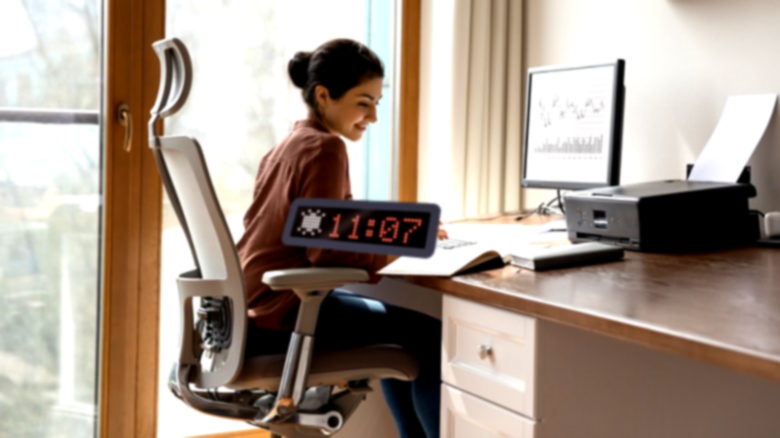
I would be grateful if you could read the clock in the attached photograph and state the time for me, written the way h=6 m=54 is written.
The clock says h=11 m=7
